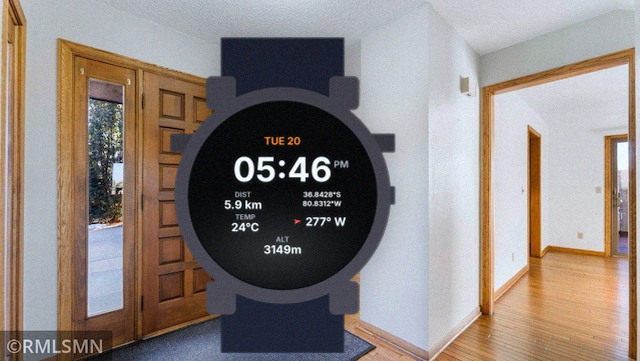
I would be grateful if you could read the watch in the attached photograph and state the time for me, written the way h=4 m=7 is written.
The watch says h=5 m=46
